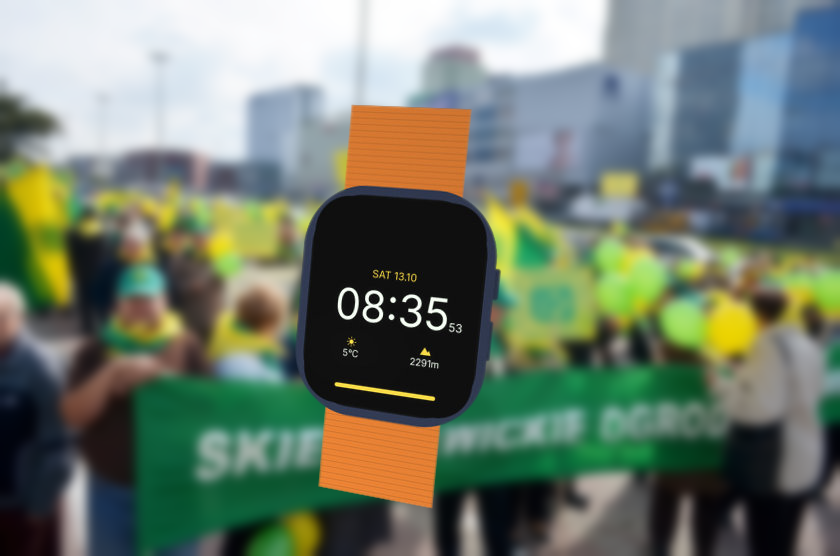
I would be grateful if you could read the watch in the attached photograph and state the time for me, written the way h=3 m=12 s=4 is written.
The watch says h=8 m=35 s=53
